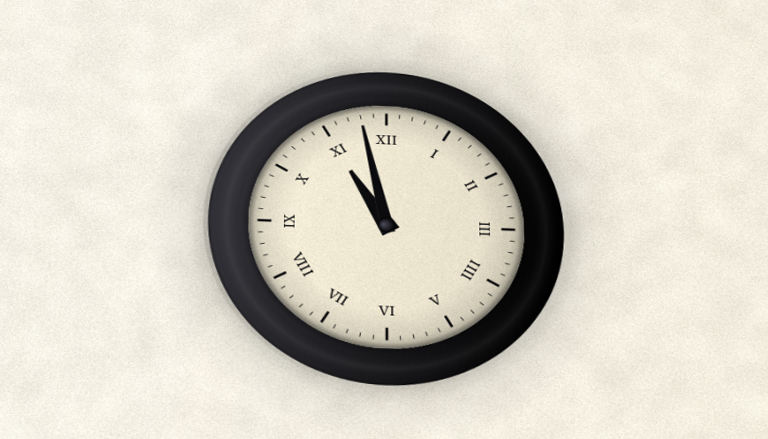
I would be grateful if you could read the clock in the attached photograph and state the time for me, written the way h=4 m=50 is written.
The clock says h=10 m=58
